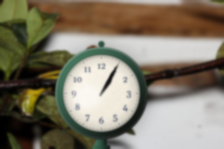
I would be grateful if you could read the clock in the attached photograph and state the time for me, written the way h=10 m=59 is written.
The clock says h=1 m=5
